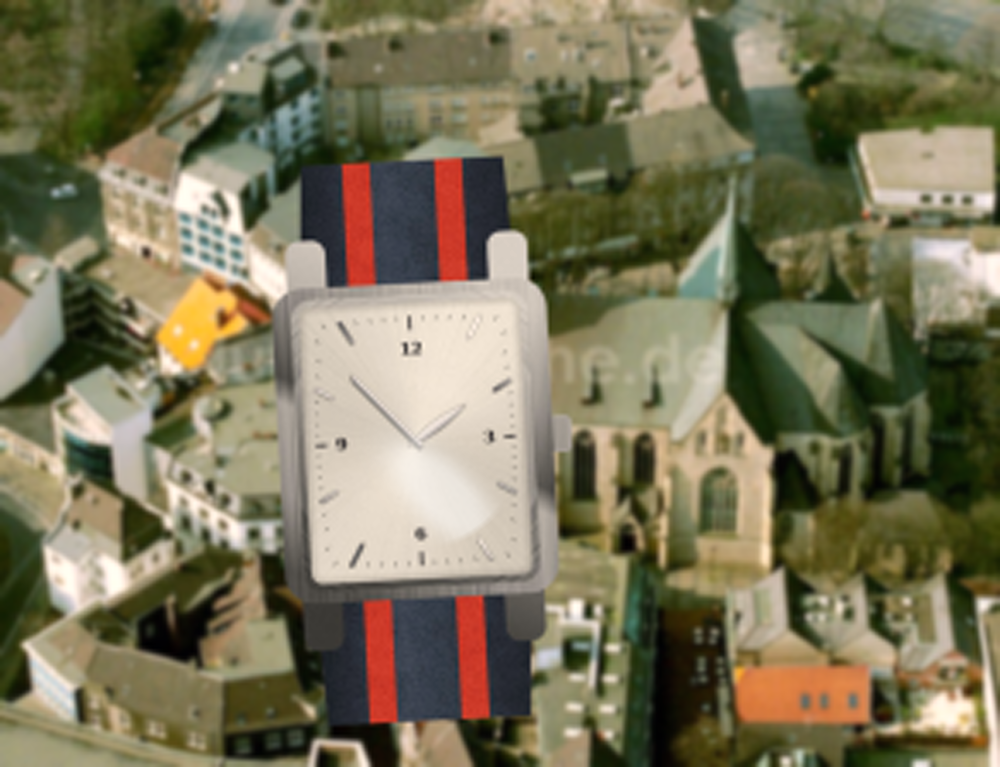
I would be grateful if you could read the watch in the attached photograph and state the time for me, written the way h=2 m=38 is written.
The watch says h=1 m=53
